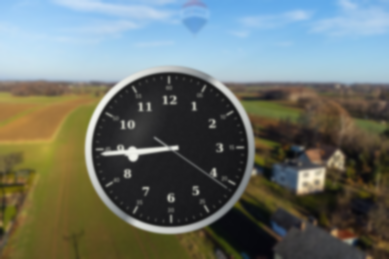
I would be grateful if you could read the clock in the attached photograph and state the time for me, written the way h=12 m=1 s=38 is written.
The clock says h=8 m=44 s=21
